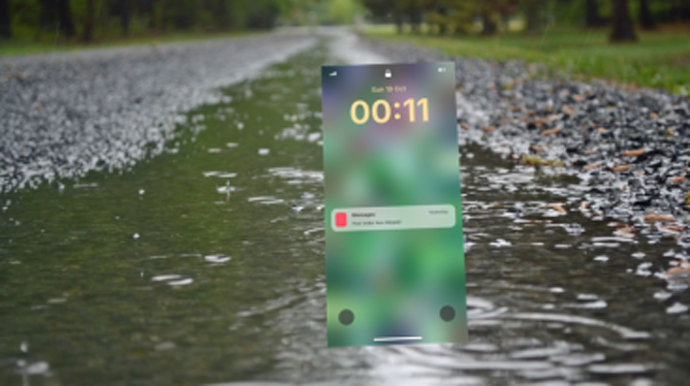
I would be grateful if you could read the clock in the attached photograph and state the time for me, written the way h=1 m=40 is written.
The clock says h=0 m=11
